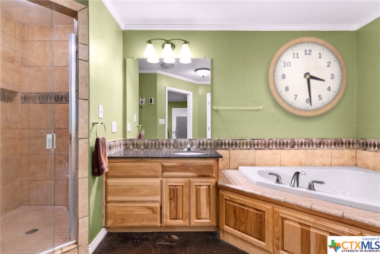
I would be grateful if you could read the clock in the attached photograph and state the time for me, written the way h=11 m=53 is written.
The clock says h=3 m=29
